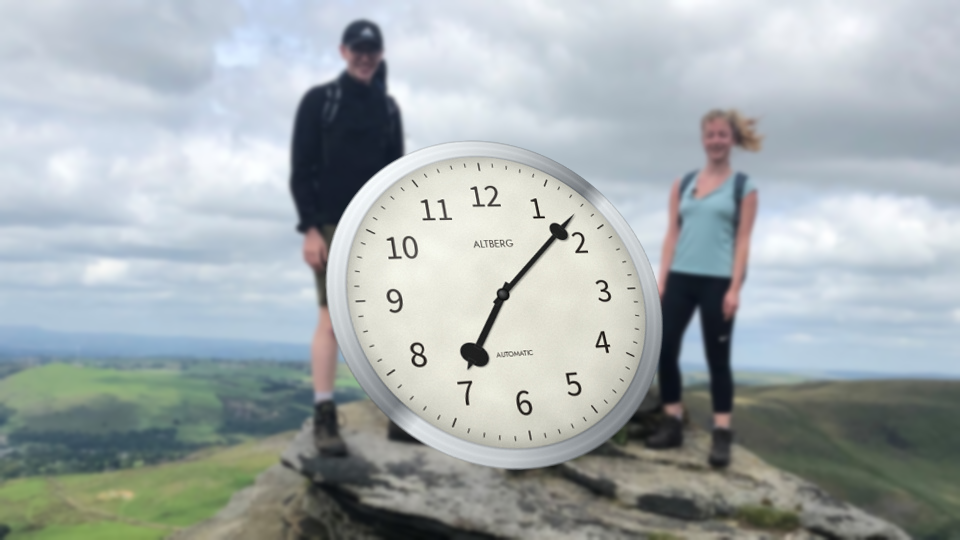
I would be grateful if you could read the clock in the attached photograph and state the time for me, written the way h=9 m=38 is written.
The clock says h=7 m=8
